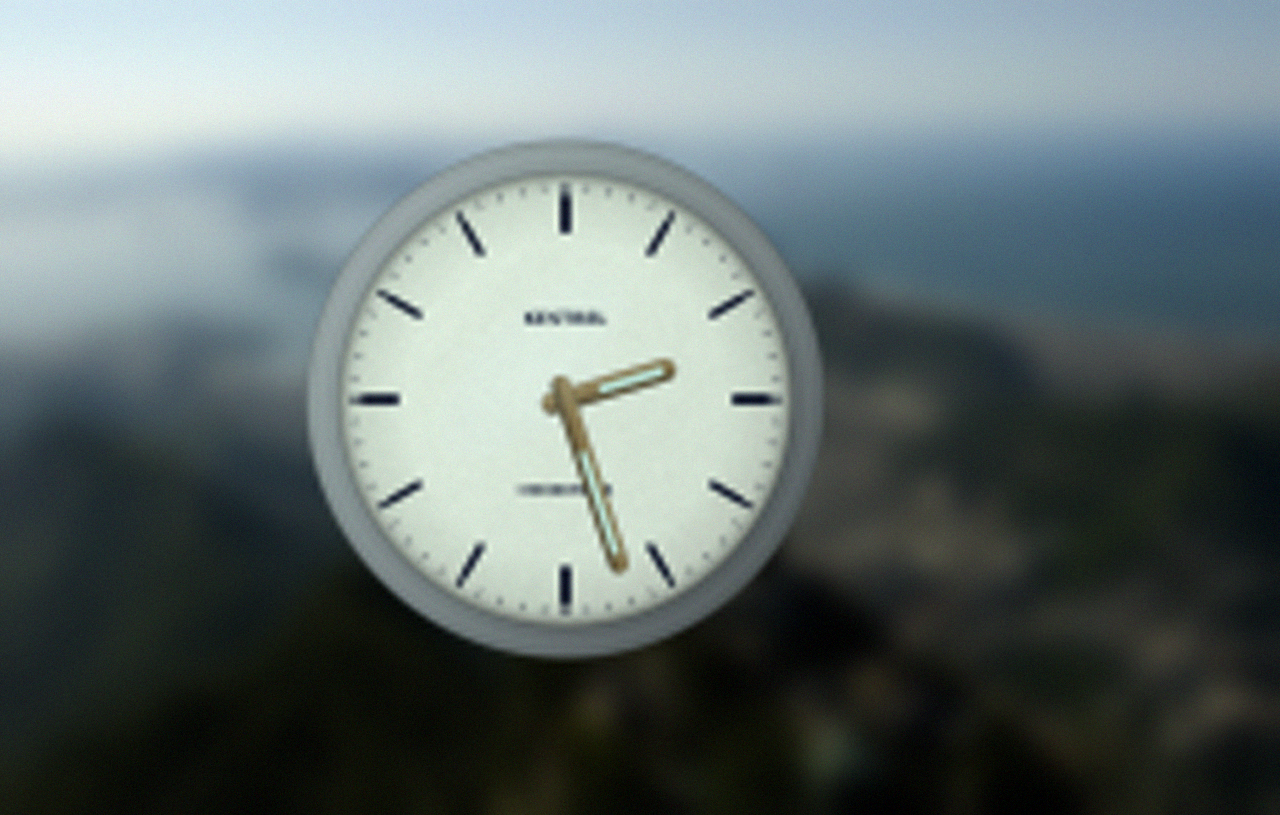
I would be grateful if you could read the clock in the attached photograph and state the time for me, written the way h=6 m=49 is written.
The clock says h=2 m=27
